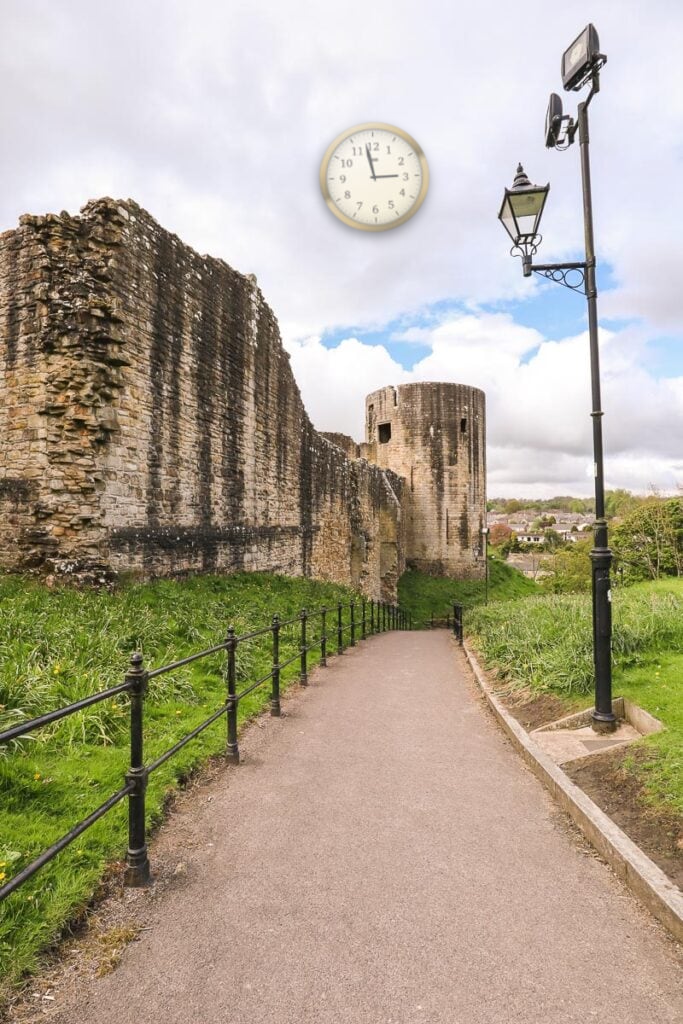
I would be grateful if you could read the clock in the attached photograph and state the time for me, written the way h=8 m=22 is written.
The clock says h=2 m=58
